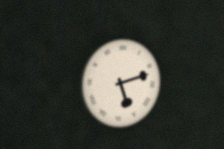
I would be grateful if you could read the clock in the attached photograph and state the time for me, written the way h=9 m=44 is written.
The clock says h=5 m=12
